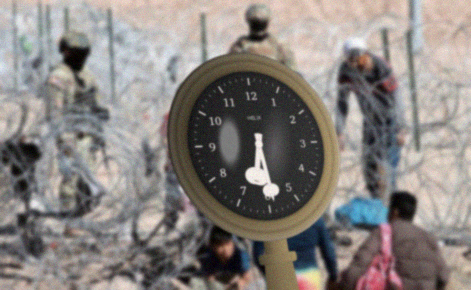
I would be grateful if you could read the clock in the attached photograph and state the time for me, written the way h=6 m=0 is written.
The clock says h=6 m=29
